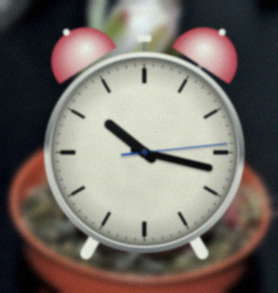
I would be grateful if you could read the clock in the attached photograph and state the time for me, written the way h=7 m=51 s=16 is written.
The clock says h=10 m=17 s=14
